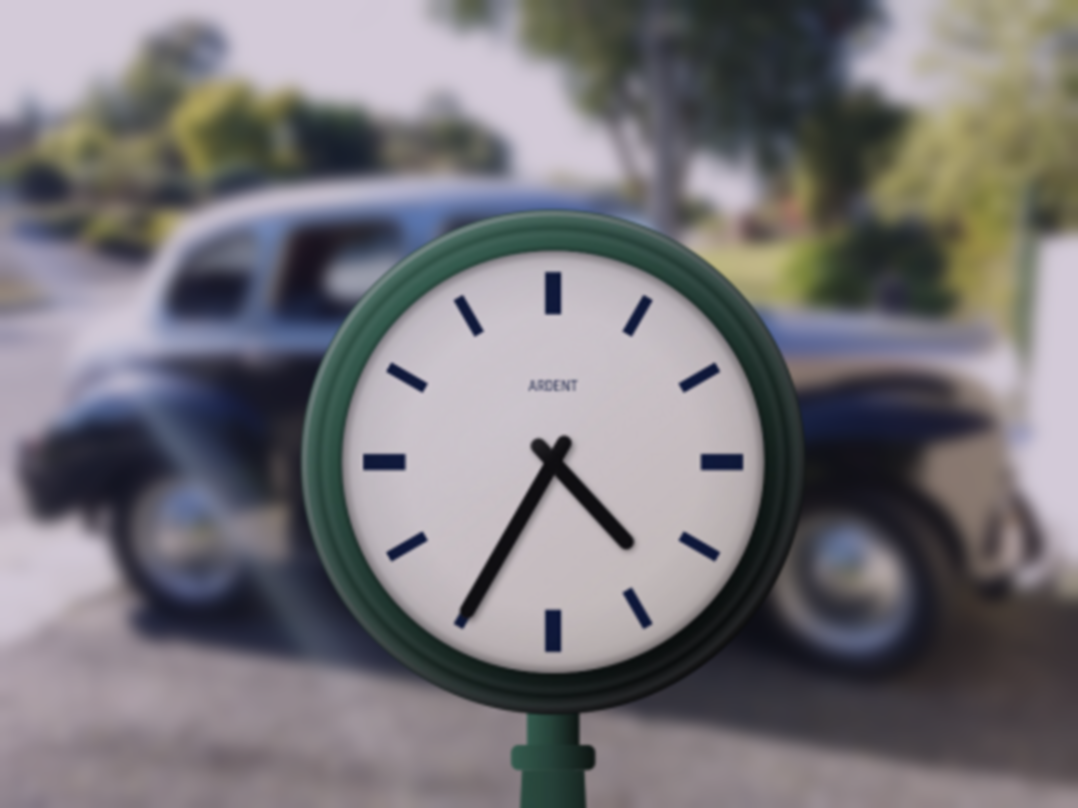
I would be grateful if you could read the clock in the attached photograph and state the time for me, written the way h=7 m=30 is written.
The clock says h=4 m=35
